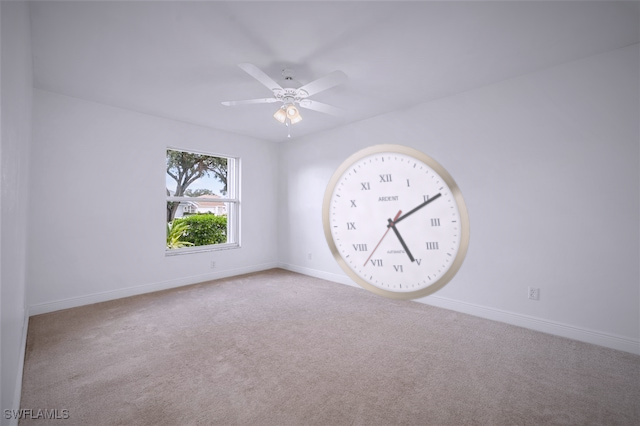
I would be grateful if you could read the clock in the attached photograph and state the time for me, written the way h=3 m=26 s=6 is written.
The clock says h=5 m=10 s=37
